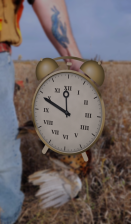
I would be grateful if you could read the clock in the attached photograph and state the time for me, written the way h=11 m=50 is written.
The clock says h=11 m=49
